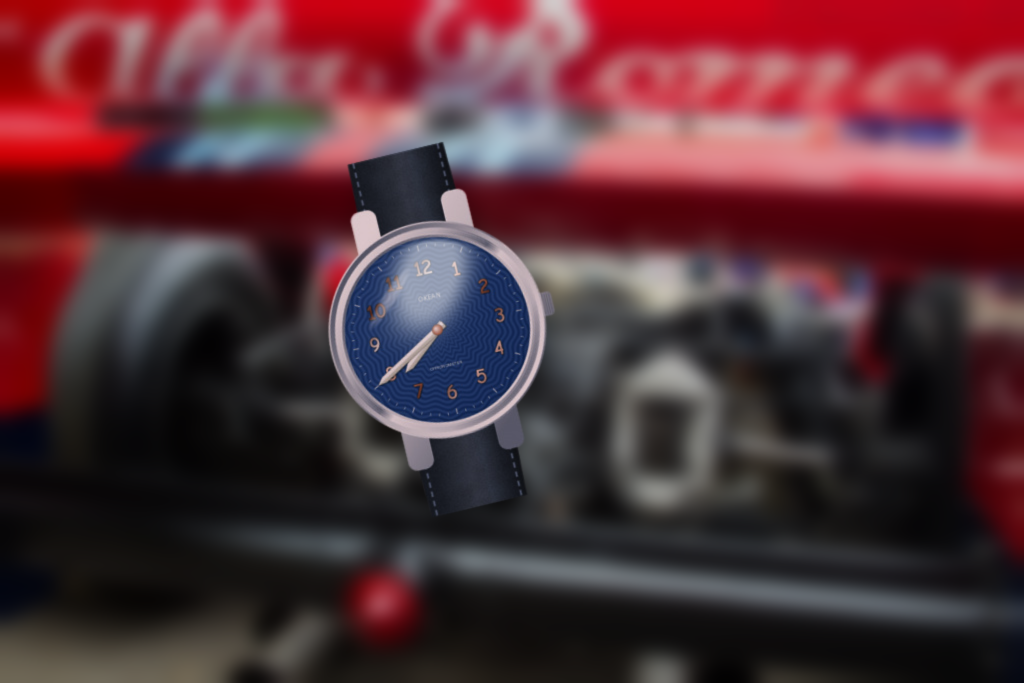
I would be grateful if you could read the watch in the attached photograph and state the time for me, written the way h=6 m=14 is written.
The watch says h=7 m=40
